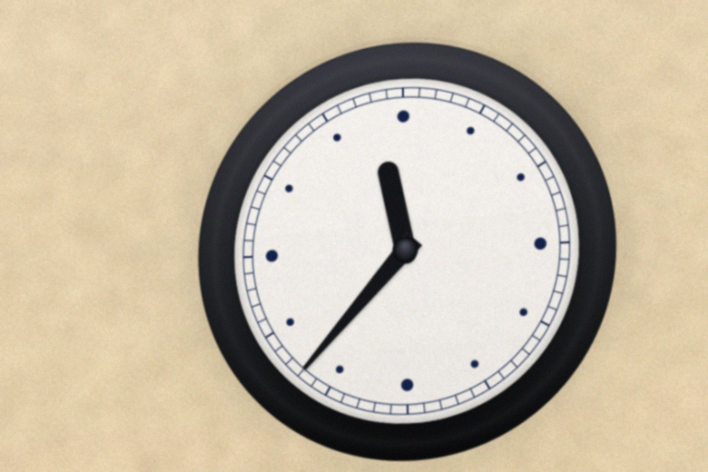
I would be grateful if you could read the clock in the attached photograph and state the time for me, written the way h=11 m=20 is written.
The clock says h=11 m=37
